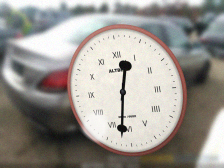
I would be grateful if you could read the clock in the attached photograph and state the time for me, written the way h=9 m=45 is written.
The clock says h=12 m=32
